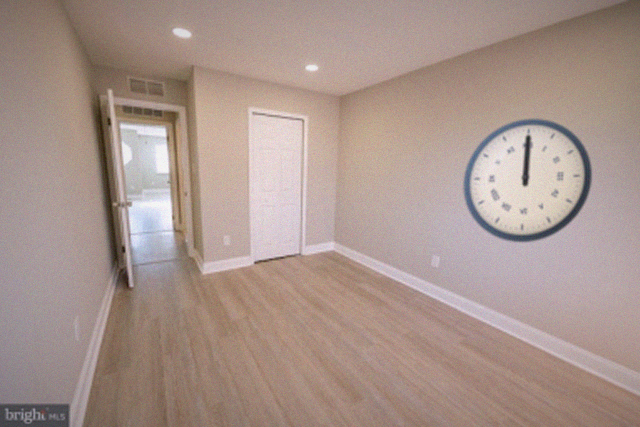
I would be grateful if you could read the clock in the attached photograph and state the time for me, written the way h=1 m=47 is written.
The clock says h=12 m=0
